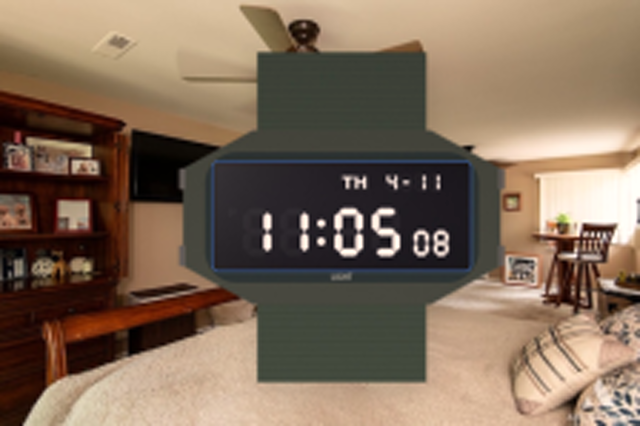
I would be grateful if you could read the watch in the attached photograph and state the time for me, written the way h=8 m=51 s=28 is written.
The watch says h=11 m=5 s=8
